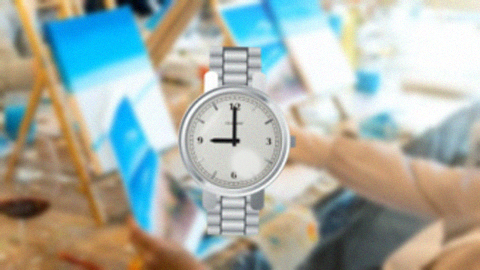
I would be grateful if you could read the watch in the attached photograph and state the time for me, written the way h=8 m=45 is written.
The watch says h=9 m=0
